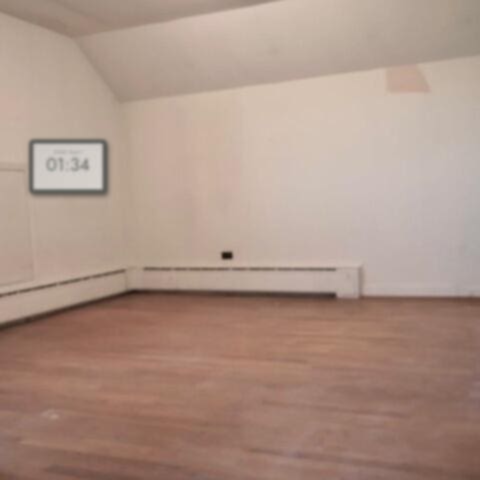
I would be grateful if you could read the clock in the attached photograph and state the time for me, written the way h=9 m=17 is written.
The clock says h=1 m=34
